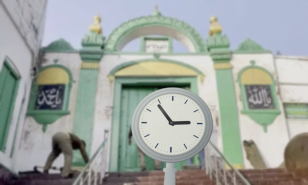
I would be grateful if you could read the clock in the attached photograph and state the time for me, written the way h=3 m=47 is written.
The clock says h=2 m=54
